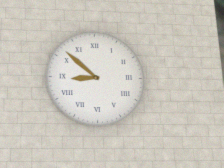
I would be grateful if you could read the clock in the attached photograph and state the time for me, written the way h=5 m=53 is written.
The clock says h=8 m=52
